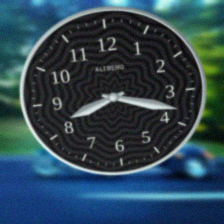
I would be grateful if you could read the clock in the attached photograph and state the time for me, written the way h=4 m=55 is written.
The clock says h=8 m=18
